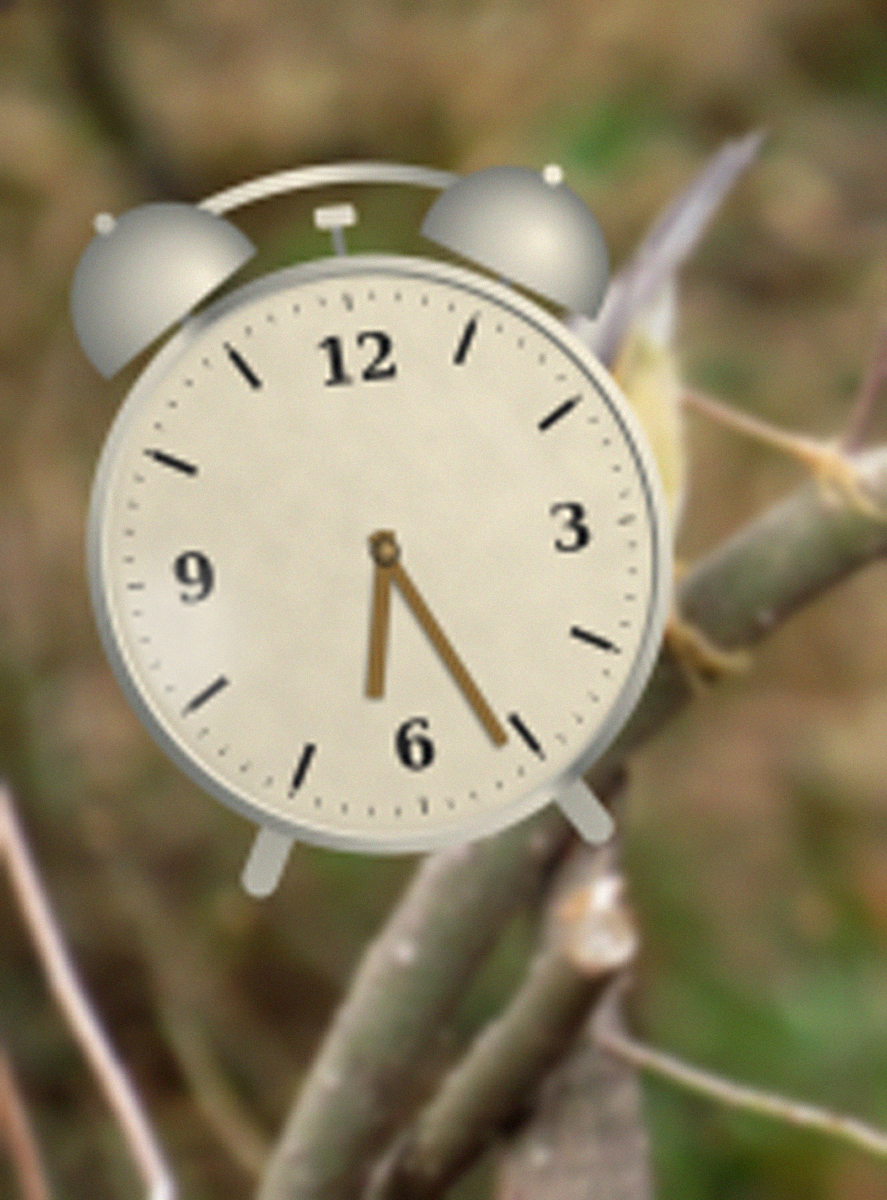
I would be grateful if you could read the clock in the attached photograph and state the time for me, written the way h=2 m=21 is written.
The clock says h=6 m=26
